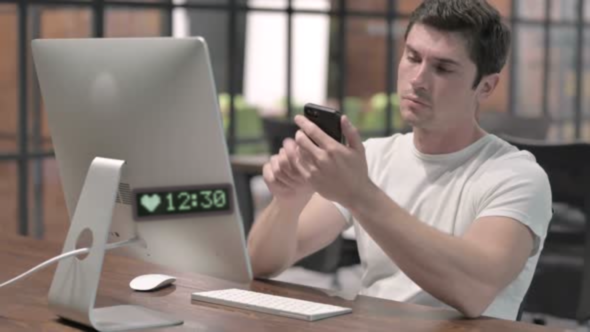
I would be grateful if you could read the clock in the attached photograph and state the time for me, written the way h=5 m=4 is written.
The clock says h=12 m=30
